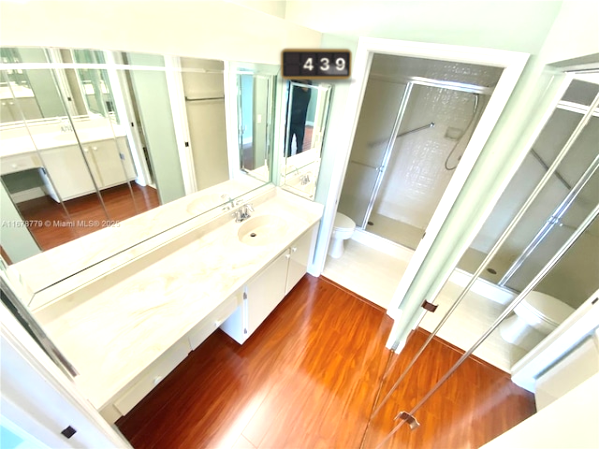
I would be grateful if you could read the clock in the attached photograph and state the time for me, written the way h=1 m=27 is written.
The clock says h=4 m=39
